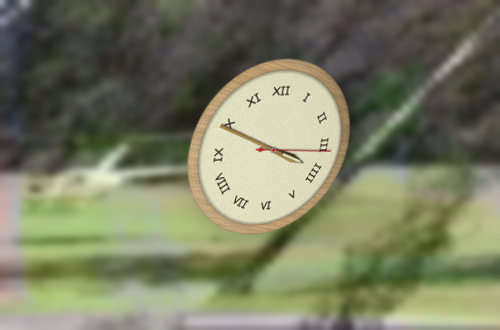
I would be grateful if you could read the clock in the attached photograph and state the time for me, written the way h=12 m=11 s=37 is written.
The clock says h=3 m=49 s=16
